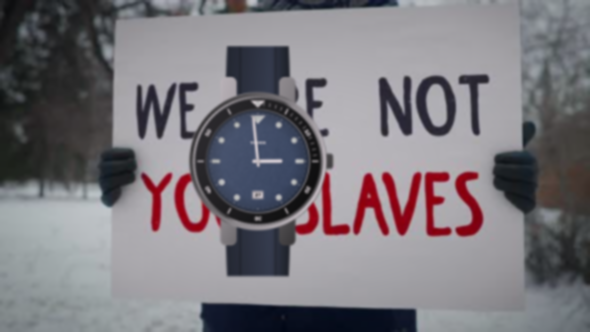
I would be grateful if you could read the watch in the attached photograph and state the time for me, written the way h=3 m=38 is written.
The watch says h=2 m=59
